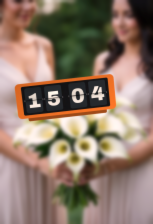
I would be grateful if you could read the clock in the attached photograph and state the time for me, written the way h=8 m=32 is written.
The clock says h=15 m=4
